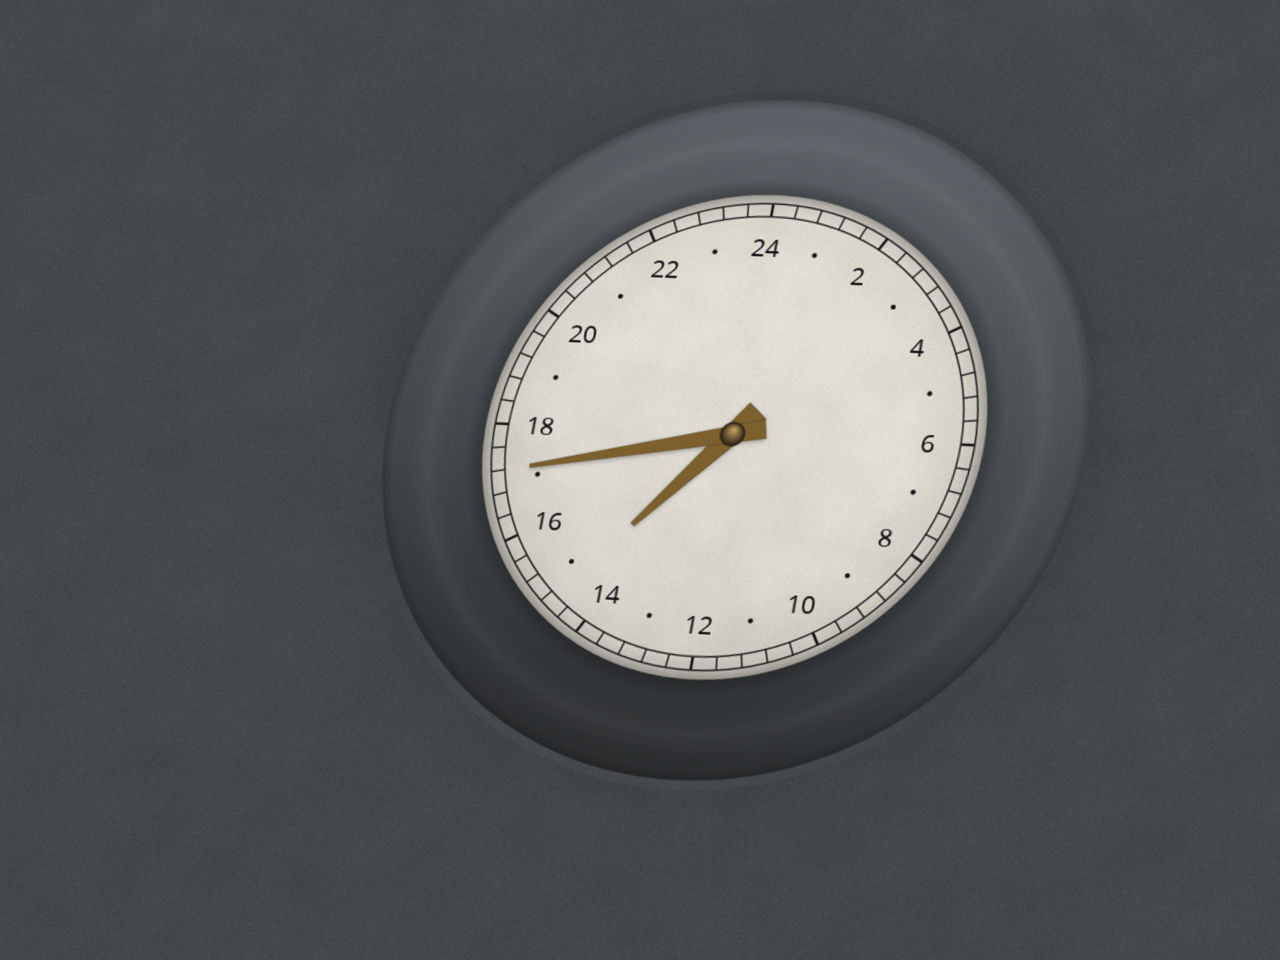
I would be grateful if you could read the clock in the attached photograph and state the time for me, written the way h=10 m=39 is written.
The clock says h=14 m=43
